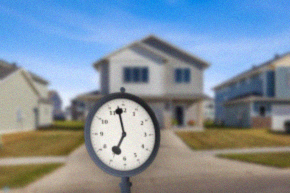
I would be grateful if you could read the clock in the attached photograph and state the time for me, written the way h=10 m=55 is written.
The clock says h=6 m=58
